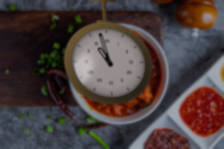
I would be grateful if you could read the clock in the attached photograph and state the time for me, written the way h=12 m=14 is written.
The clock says h=10 m=58
